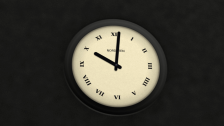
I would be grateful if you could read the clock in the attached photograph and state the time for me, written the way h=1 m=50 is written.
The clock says h=10 m=1
